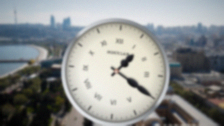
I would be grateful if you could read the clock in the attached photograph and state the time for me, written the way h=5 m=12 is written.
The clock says h=1 m=20
